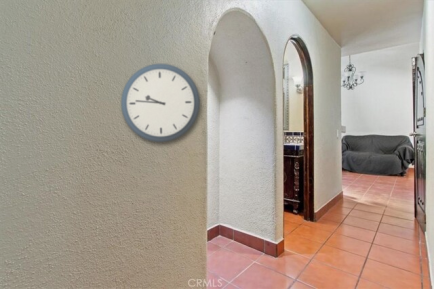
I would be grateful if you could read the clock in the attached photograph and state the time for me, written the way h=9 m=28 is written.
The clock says h=9 m=46
